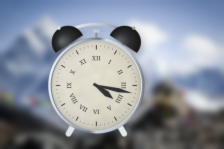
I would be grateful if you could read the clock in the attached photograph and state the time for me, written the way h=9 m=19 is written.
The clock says h=4 m=17
